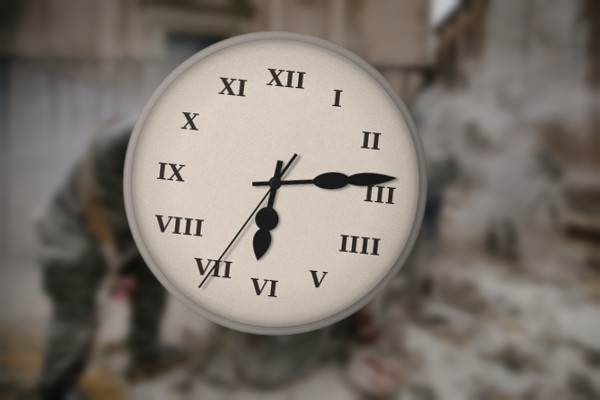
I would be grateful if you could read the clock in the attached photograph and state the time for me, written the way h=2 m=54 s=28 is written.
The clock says h=6 m=13 s=35
